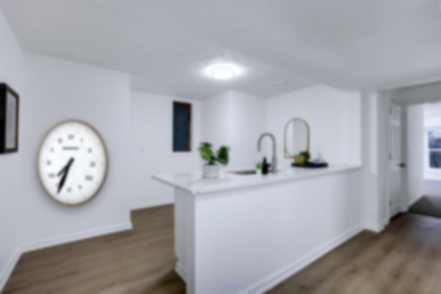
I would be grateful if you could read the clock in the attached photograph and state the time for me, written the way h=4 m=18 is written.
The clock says h=7 m=34
